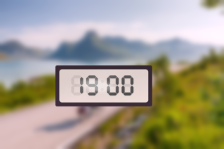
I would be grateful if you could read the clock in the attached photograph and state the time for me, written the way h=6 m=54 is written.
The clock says h=19 m=0
